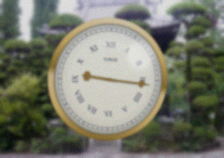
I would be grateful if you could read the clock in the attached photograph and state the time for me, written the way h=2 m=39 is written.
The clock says h=9 m=16
